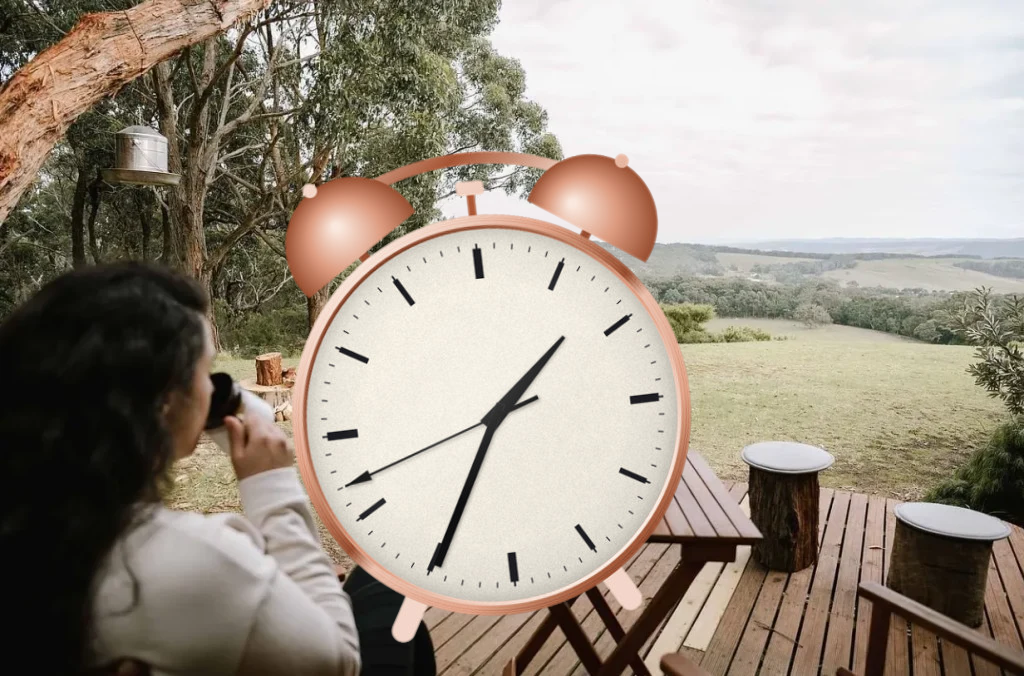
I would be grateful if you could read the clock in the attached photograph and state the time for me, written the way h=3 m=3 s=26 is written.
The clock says h=1 m=34 s=42
